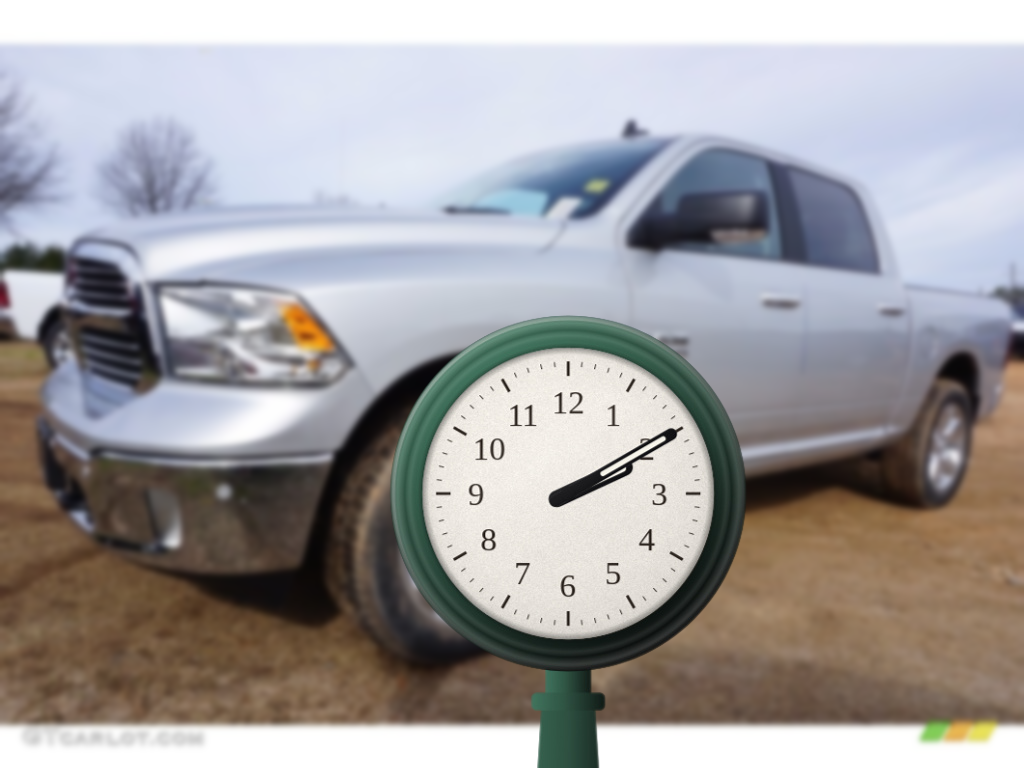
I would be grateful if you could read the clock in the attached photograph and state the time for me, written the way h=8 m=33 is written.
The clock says h=2 m=10
